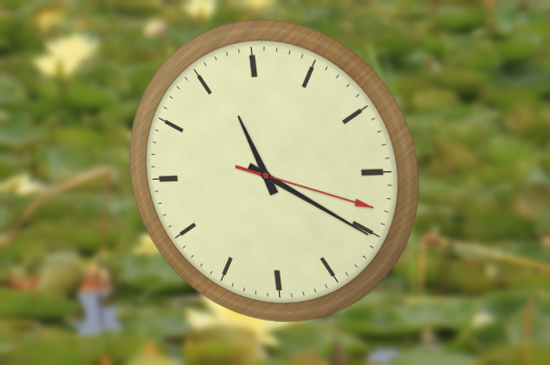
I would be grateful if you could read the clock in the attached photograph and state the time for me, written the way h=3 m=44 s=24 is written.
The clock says h=11 m=20 s=18
